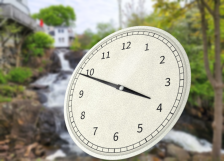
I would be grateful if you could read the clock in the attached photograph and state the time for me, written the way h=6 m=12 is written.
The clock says h=3 m=49
